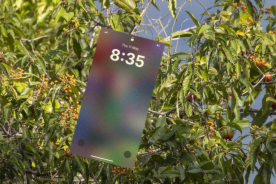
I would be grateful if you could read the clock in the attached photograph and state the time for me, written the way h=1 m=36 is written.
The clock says h=8 m=35
